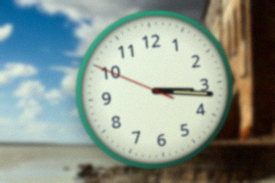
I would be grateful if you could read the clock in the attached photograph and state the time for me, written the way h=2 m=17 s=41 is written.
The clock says h=3 m=16 s=50
